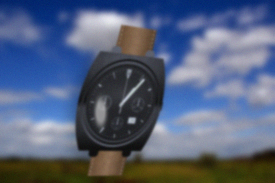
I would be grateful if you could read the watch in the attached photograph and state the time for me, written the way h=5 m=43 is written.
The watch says h=1 m=6
